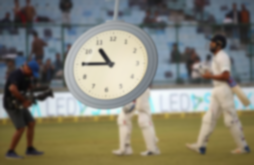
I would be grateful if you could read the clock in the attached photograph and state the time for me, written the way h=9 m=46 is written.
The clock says h=10 m=45
